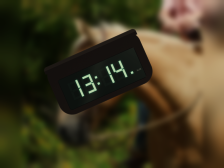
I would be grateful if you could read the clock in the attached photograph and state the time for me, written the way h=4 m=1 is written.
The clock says h=13 m=14
